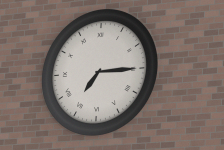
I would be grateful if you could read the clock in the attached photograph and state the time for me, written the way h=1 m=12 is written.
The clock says h=7 m=15
